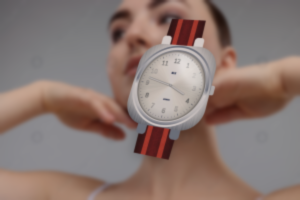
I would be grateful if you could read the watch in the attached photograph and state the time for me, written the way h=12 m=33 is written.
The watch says h=3 m=47
